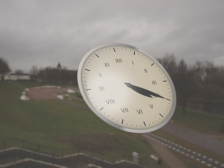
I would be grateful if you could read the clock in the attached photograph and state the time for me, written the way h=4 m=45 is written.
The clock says h=4 m=20
